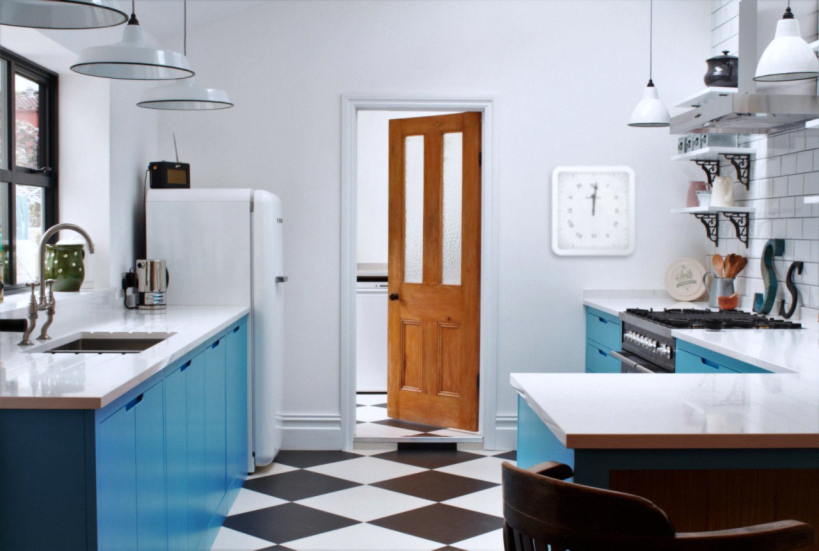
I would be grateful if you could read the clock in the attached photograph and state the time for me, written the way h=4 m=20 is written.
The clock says h=12 m=1
